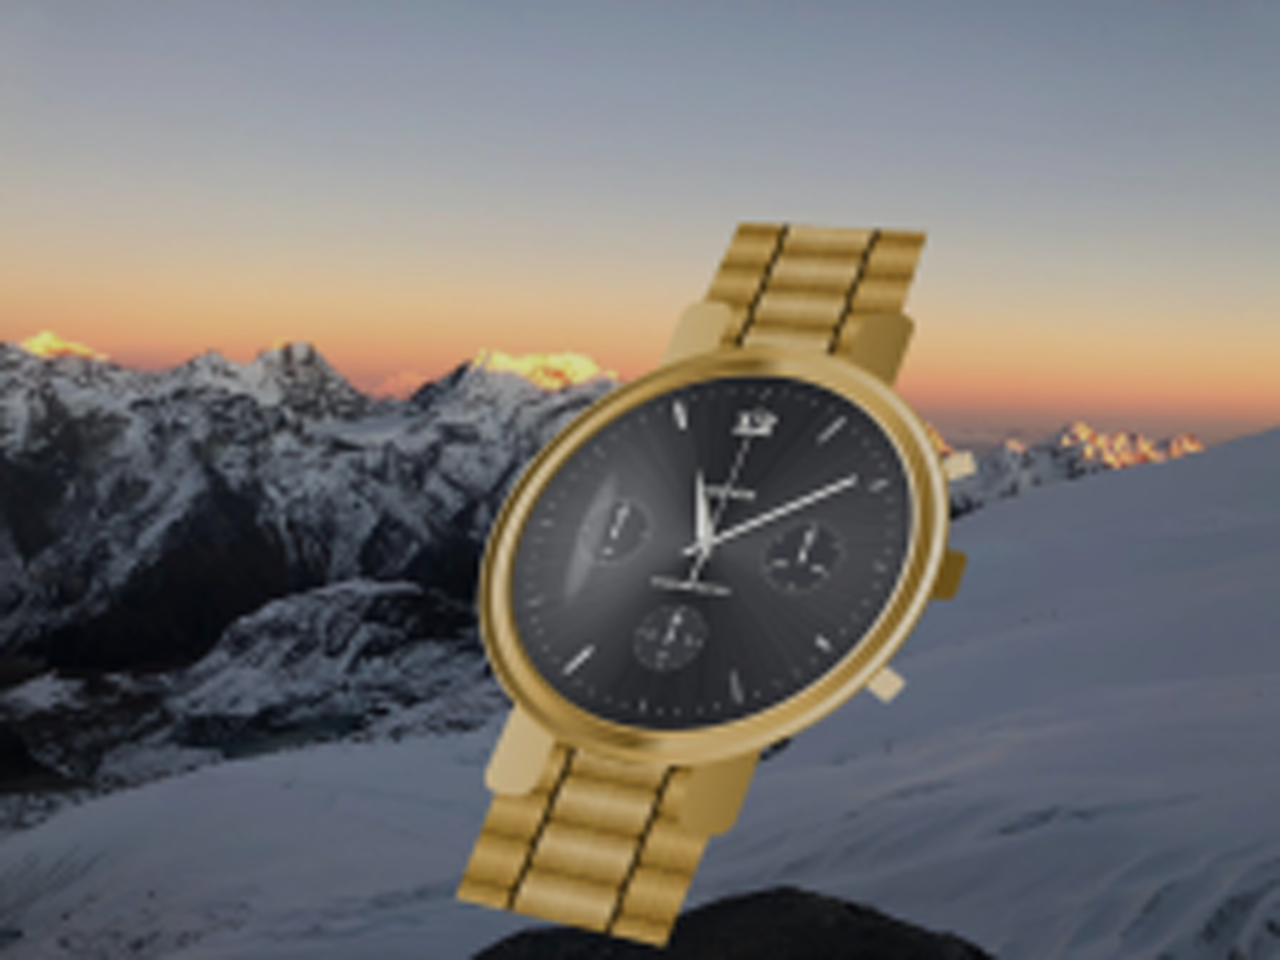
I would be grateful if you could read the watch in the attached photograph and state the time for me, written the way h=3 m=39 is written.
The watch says h=11 m=9
